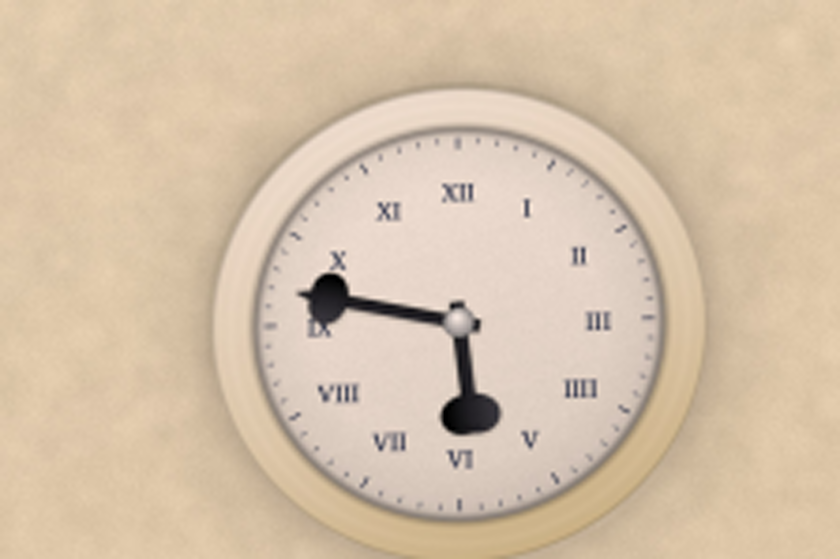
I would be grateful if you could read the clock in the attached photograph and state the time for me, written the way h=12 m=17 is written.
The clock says h=5 m=47
